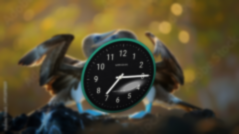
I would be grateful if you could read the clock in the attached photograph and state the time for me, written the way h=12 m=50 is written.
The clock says h=7 m=15
